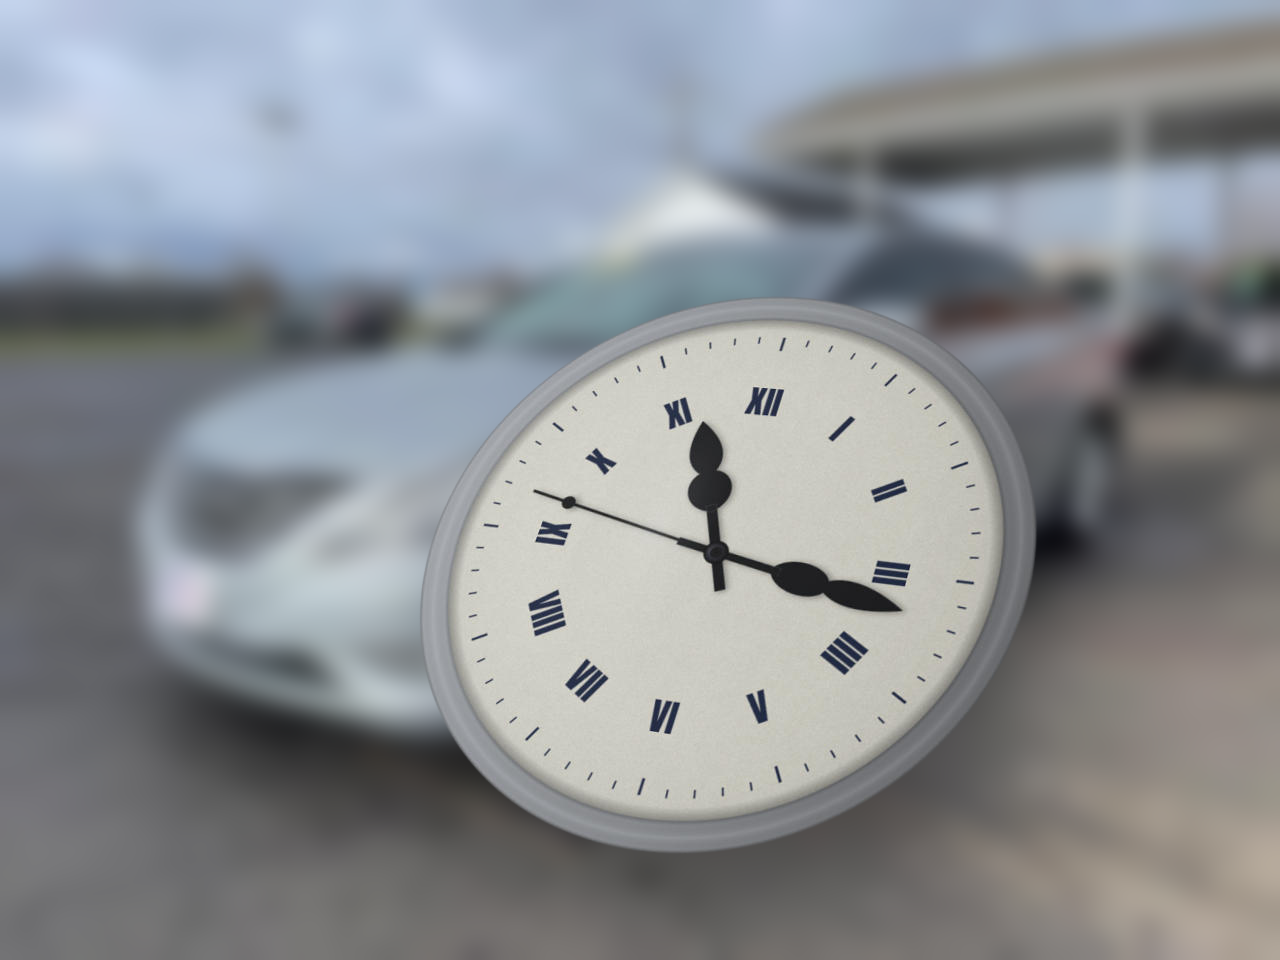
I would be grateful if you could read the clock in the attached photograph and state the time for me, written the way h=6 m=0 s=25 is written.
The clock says h=11 m=16 s=47
